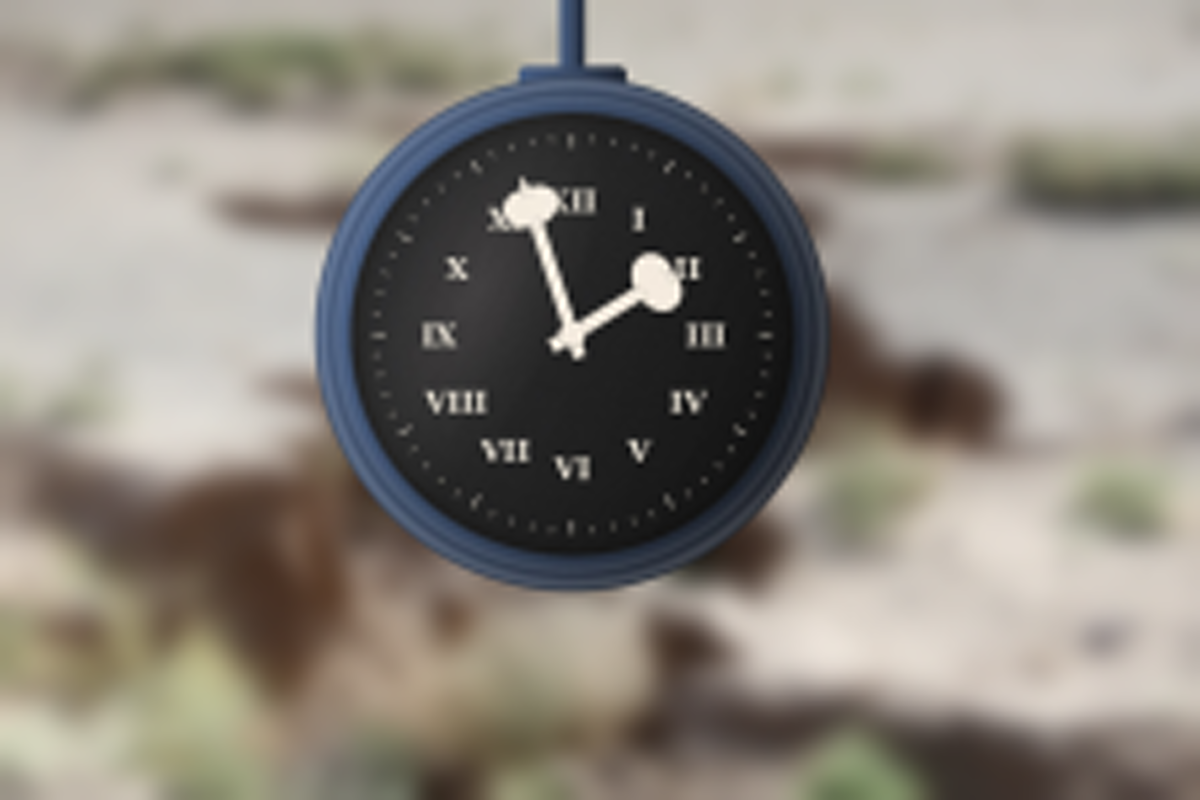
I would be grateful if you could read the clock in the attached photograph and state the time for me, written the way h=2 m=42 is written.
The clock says h=1 m=57
